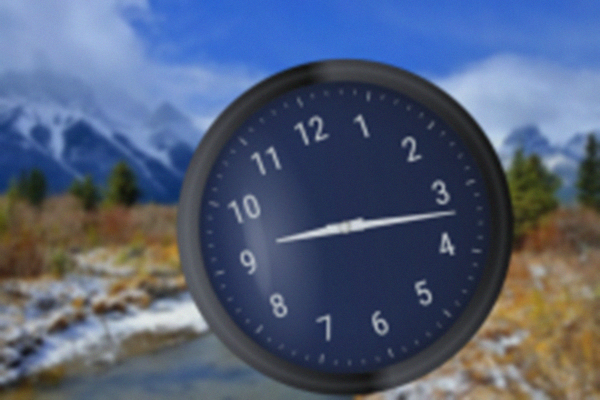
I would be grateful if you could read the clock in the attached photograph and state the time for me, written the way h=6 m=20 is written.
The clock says h=9 m=17
